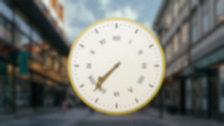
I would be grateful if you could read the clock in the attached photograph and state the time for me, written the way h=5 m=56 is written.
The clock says h=7 m=37
